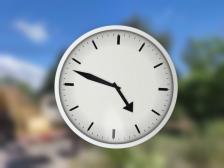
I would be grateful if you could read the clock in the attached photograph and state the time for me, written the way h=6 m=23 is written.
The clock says h=4 m=48
